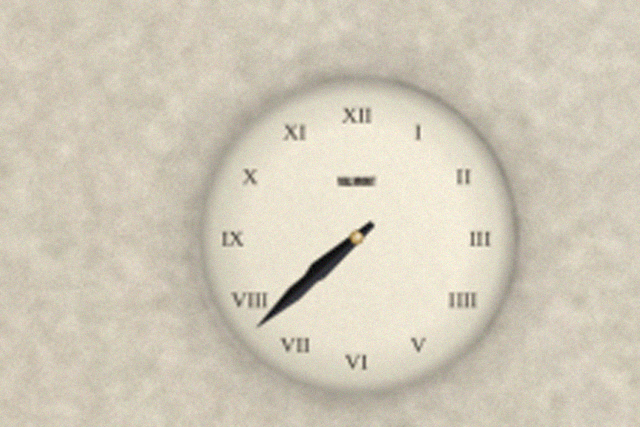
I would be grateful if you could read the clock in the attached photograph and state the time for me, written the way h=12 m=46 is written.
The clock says h=7 m=38
